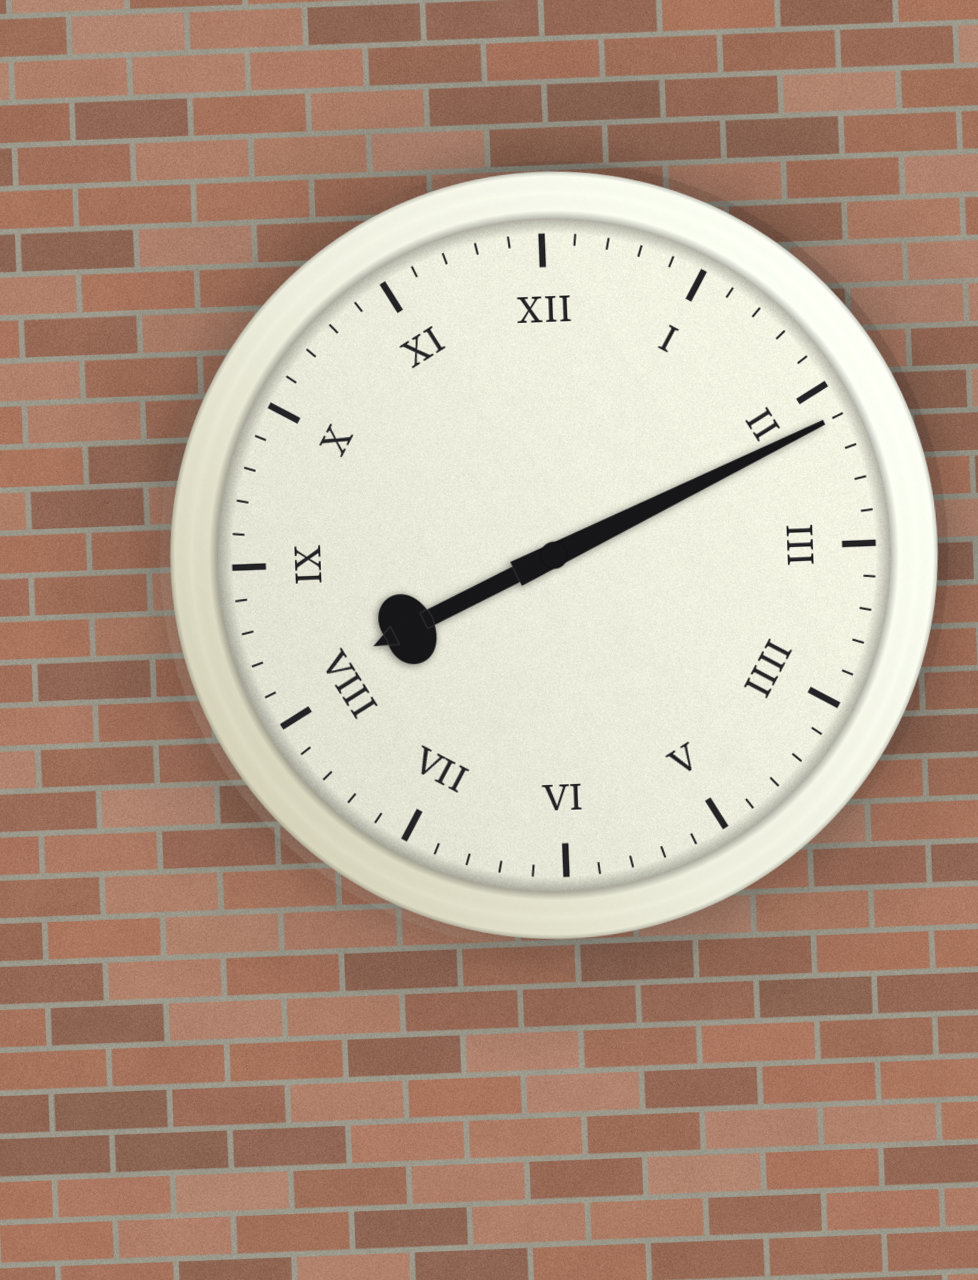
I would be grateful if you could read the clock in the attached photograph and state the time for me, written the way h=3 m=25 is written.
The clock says h=8 m=11
